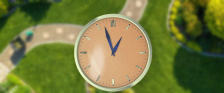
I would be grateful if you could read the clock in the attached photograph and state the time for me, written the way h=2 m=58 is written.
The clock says h=12 m=57
